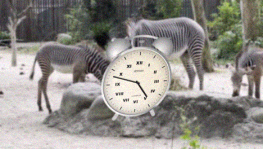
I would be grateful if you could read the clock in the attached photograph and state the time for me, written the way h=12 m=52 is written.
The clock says h=4 m=48
